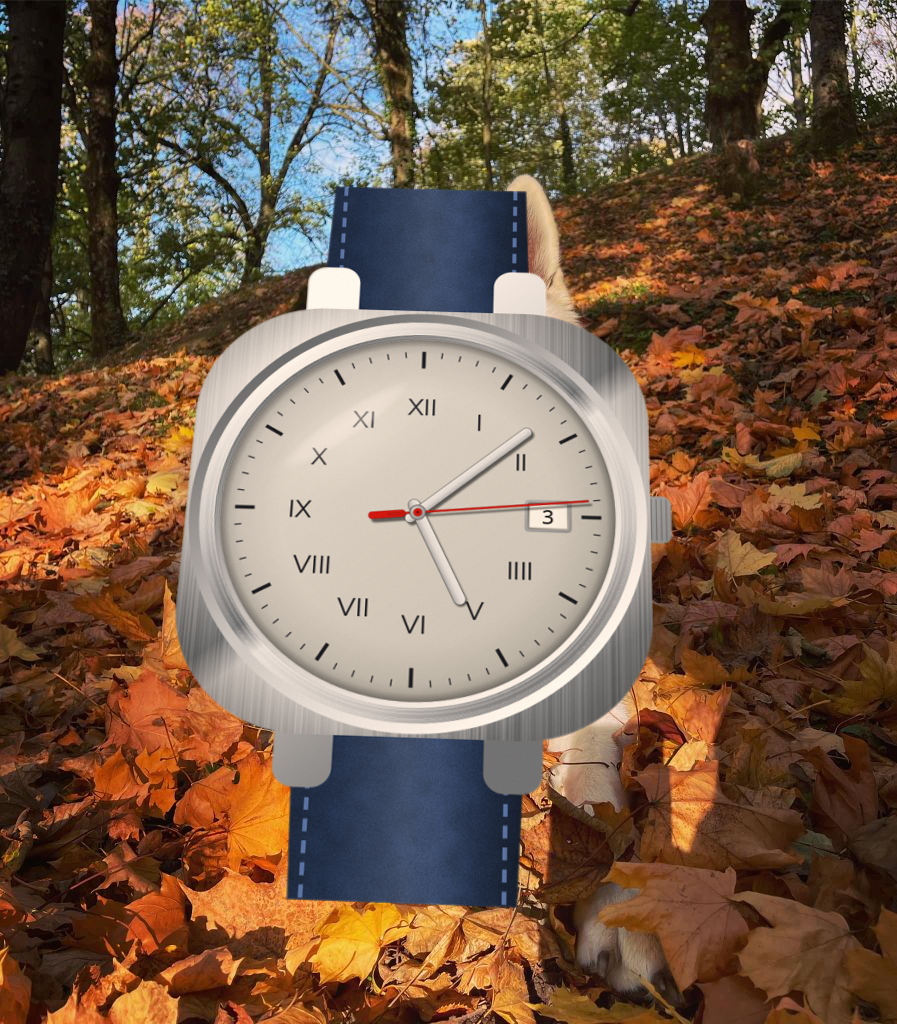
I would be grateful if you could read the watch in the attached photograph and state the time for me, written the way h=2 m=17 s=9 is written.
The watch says h=5 m=8 s=14
